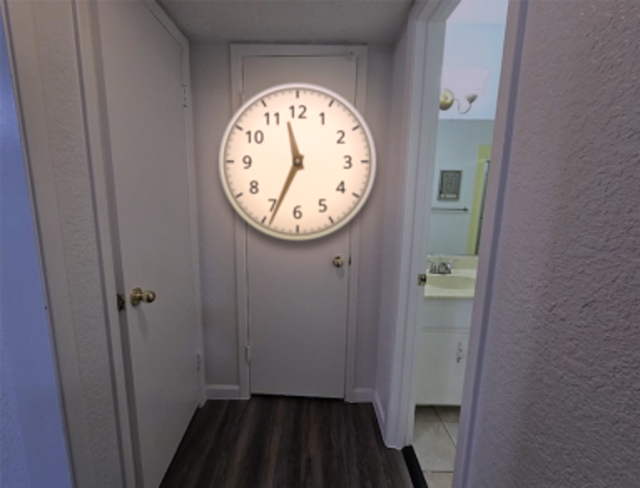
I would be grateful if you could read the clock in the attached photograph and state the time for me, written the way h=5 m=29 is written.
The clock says h=11 m=34
